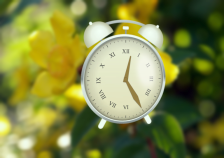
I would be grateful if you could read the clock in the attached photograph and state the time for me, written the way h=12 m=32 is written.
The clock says h=12 m=25
